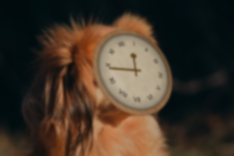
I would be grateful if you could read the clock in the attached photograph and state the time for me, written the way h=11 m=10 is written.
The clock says h=12 m=49
